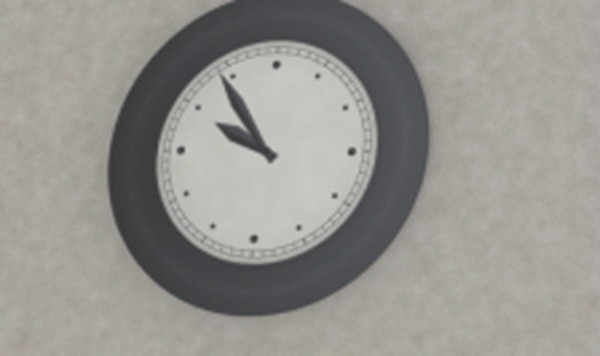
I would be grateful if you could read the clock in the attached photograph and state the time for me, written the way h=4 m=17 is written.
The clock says h=9 m=54
